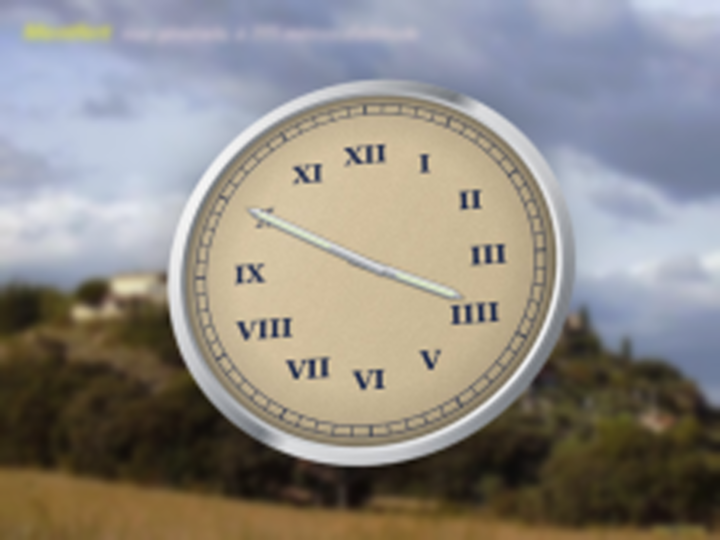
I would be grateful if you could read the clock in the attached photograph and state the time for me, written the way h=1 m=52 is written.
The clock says h=3 m=50
